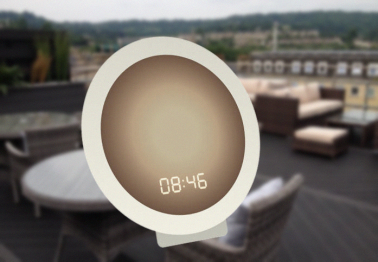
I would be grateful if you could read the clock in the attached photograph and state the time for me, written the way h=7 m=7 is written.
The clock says h=8 m=46
